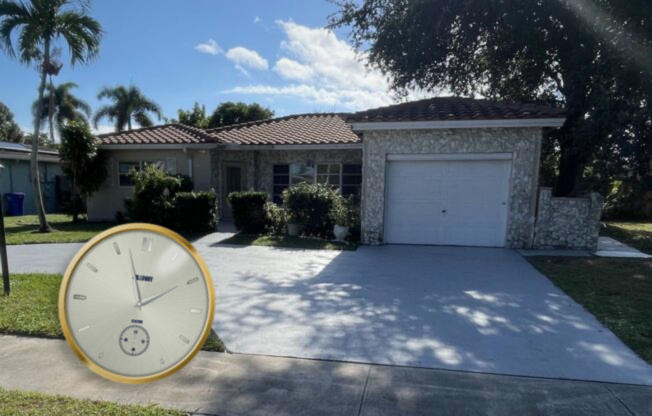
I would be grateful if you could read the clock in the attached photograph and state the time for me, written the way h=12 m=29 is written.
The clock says h=1 m=57
